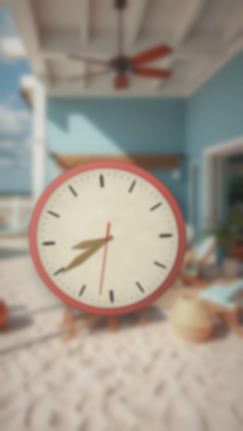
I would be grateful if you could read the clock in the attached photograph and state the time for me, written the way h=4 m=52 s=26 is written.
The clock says h=8 m=39 s=32
